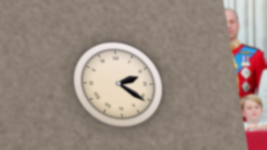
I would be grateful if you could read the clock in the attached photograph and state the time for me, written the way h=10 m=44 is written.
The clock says h=2 m=21
